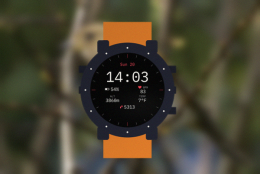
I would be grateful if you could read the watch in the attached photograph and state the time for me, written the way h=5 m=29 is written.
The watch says h=14 m=3
